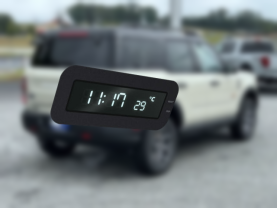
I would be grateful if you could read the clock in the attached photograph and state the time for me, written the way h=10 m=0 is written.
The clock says h=11 m=17
